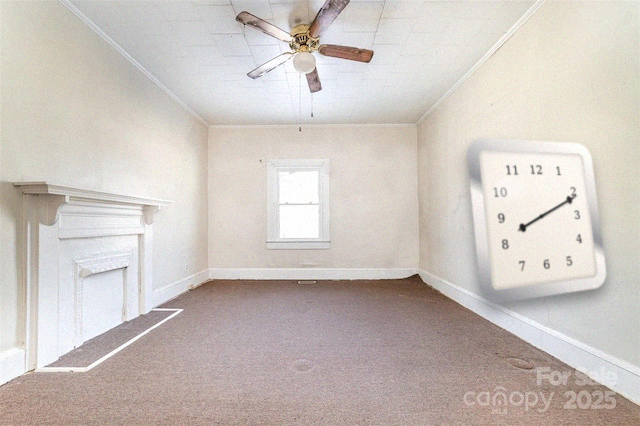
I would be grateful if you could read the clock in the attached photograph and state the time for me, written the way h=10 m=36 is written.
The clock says h=8 m=11
